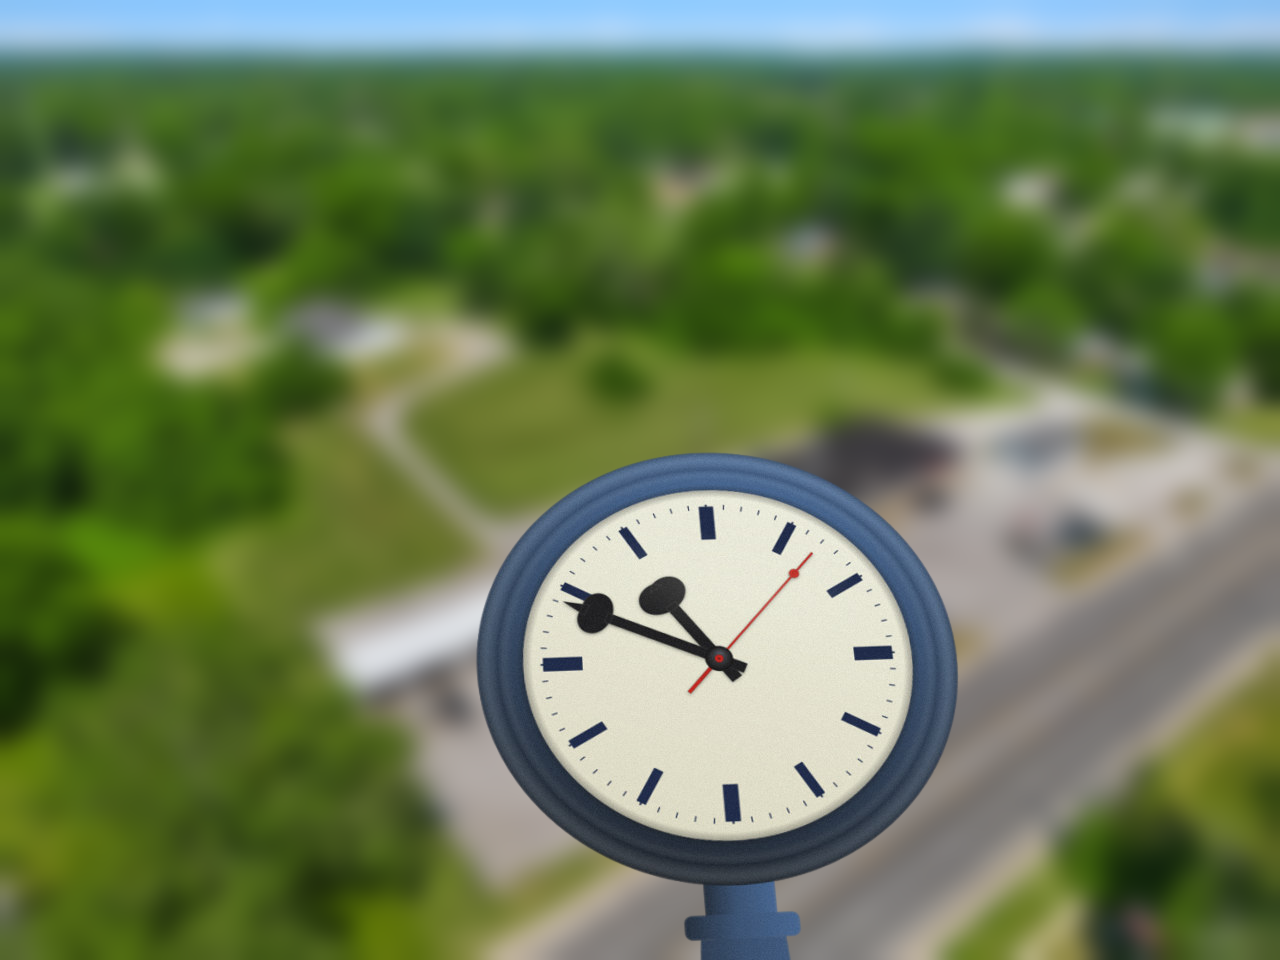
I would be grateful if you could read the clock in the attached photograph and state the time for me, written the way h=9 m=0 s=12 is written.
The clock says h=10 m=49 s=7
